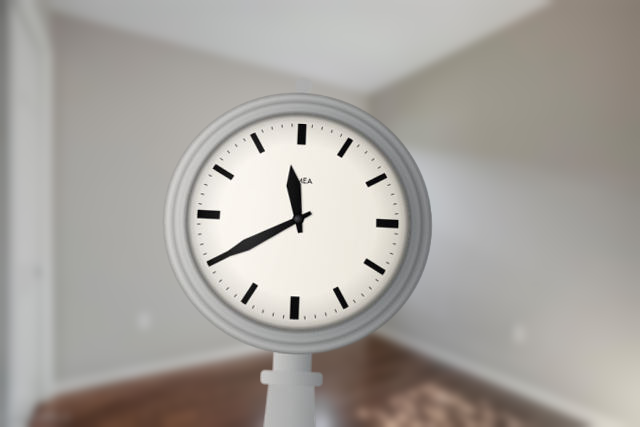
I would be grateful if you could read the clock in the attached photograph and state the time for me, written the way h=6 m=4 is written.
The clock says h=11 m=40
